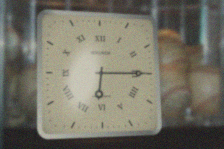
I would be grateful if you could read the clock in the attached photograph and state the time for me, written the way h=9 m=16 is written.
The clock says h=6 m=15
